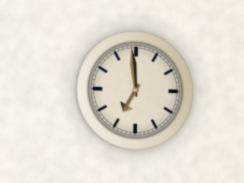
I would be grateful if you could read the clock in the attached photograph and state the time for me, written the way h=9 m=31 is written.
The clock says h=6 m=59
